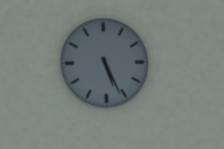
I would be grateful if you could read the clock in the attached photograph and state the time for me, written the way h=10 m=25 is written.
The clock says h=5 m=26
